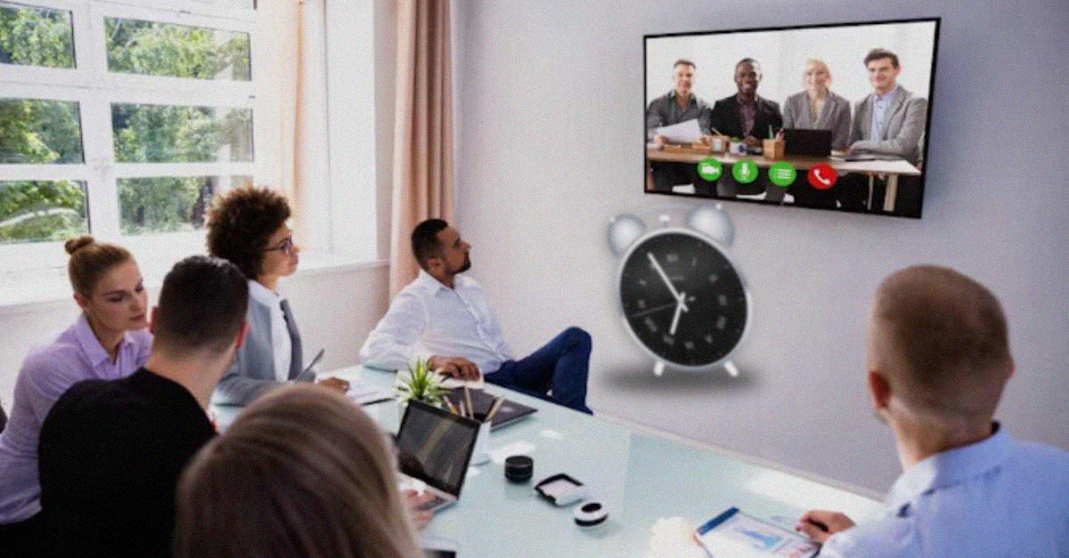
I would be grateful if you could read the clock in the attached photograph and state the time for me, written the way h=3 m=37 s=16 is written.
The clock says h=6 m=55 s=43
